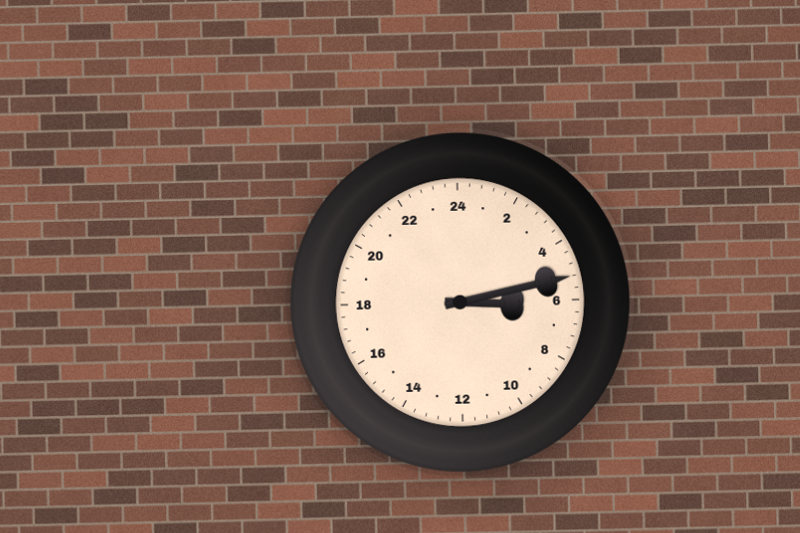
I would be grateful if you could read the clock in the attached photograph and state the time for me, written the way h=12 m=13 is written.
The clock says h=6 m=13
